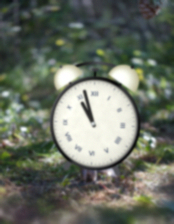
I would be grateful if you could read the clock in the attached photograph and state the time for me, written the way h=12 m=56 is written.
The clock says h=10 m=57
